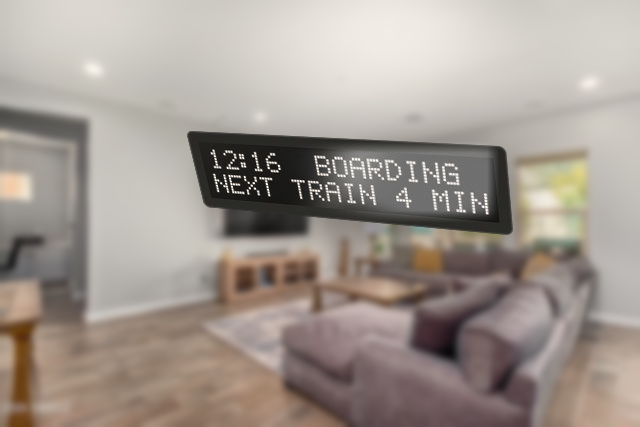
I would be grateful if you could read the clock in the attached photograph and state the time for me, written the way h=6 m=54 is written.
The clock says h=12 m=16
